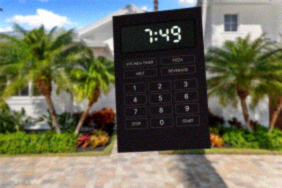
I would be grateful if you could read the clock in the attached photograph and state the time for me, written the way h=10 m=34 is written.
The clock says h=7 m=49
